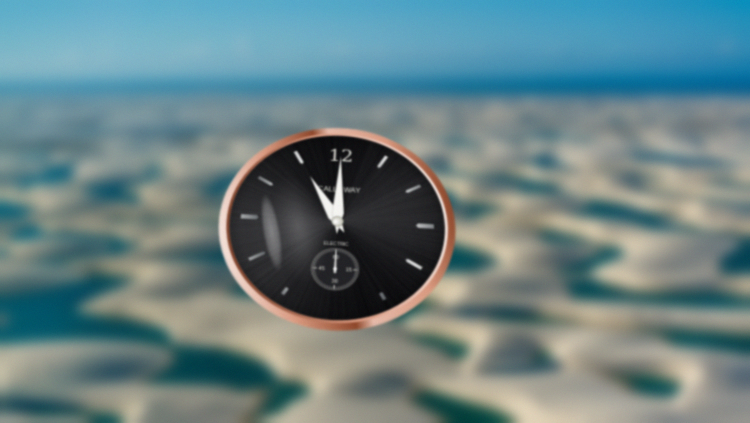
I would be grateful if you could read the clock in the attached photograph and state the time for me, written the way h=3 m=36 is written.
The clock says h=11 m=0
